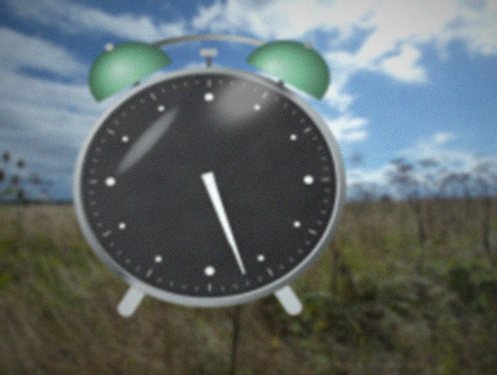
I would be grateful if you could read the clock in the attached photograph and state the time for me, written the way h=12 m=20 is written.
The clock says h=5 m=27
